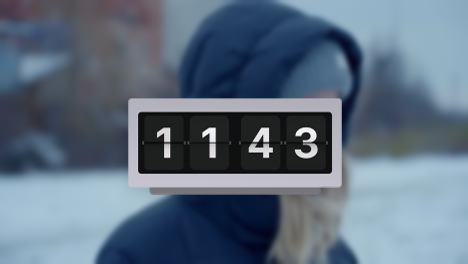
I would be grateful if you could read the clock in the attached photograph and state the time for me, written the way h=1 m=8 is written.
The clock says h=11 m=43
